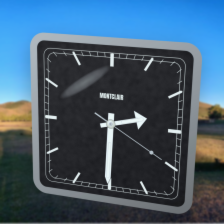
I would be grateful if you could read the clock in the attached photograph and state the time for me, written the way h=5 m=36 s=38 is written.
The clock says h=2 m=30 s=20
